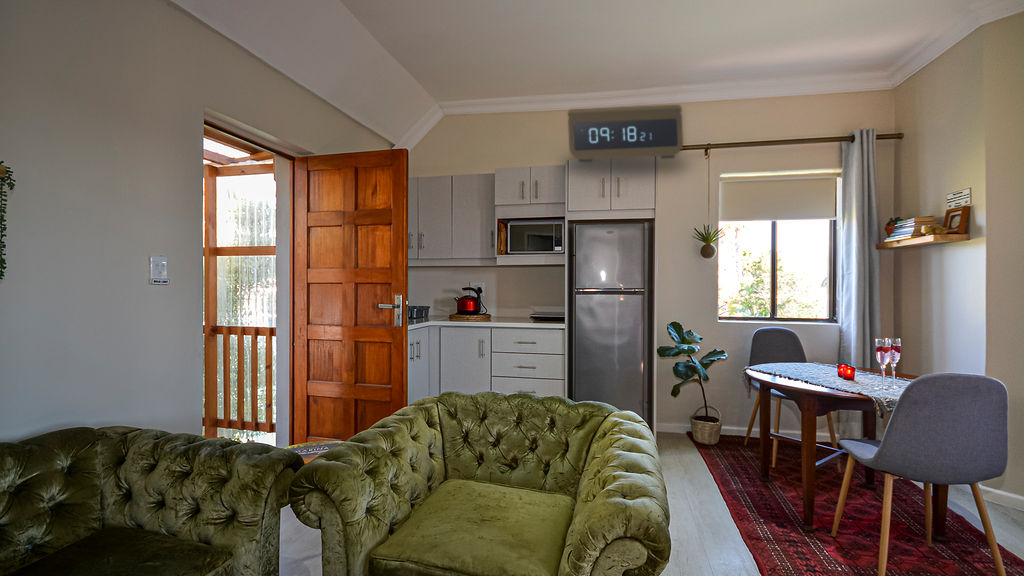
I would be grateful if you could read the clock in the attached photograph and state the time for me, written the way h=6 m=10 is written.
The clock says h=9 m=18
